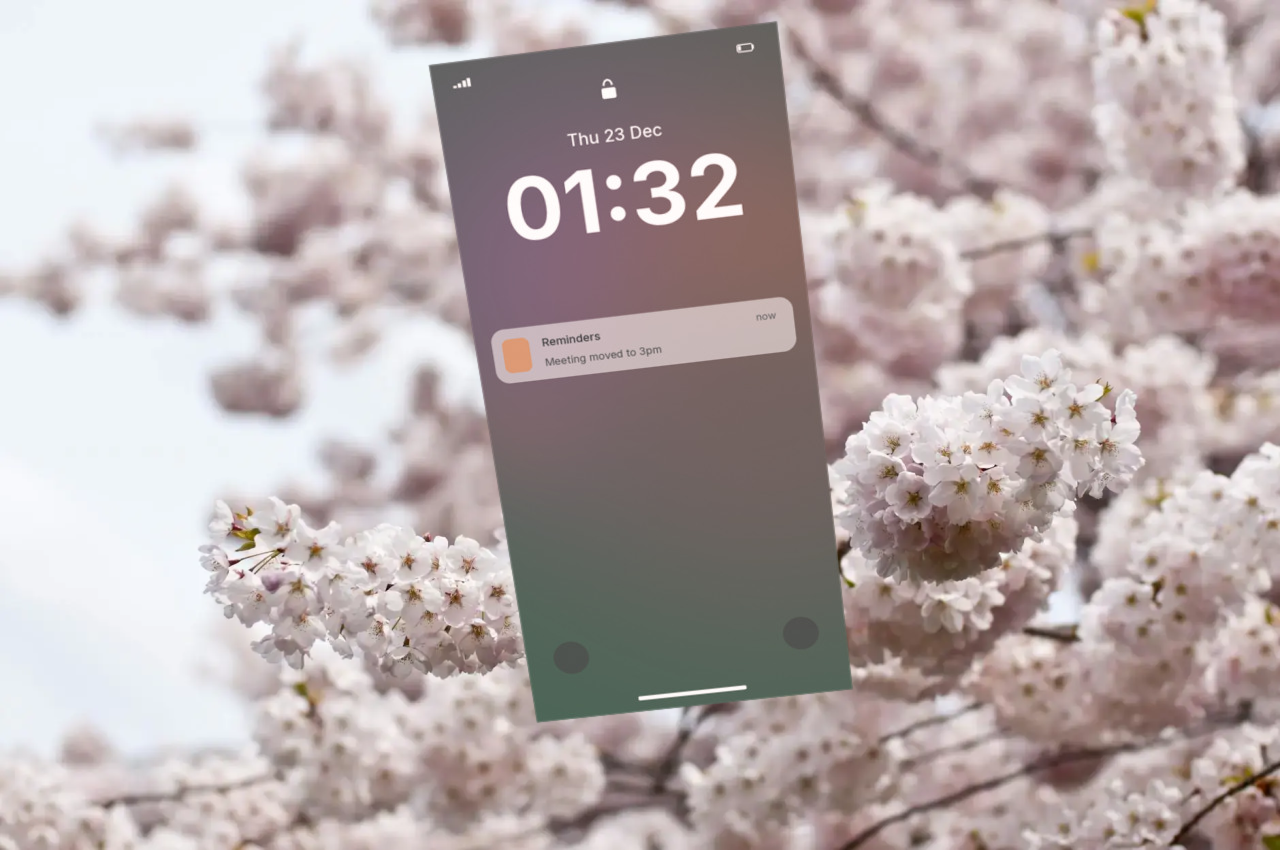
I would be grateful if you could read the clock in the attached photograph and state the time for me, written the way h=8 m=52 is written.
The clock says h=1 m=32
